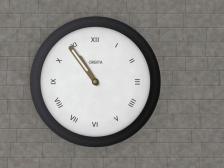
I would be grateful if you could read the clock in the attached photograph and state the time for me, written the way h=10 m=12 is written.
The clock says h=10 m=54
